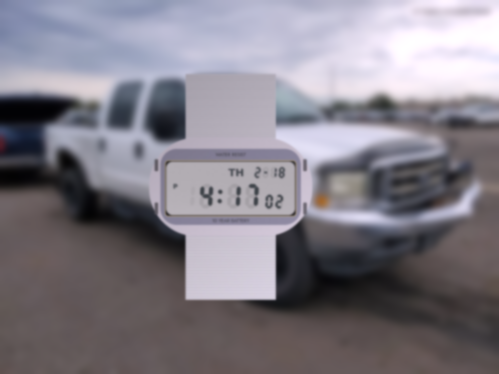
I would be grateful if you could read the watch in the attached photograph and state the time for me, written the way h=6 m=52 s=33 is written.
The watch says h=4 m=17 s=2
